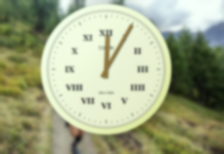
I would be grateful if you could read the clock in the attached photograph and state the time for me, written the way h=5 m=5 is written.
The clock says h=12 m=5
